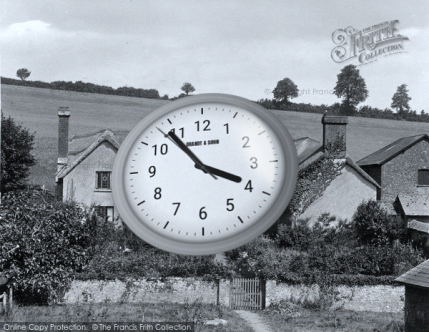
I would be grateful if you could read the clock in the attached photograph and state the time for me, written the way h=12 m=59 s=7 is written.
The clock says h=3 m=53 s=53
